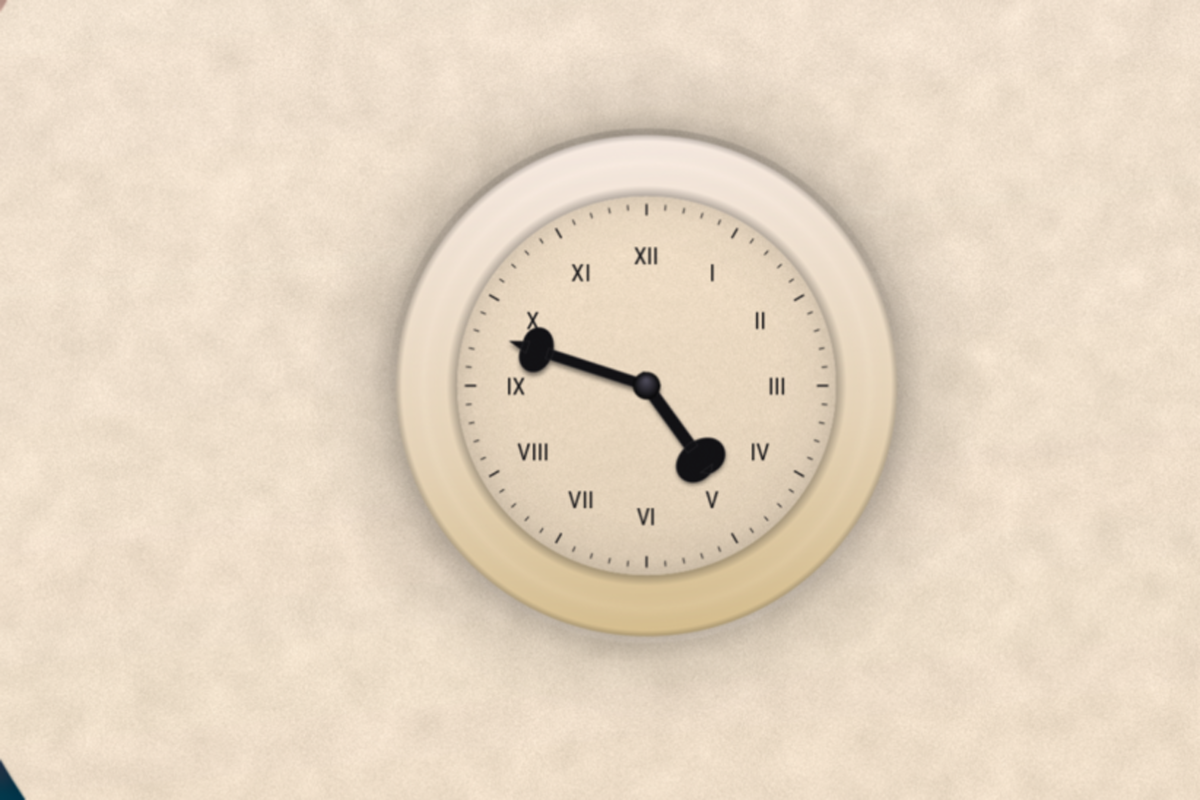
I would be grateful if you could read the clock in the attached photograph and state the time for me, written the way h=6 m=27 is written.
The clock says h=4 m=48
